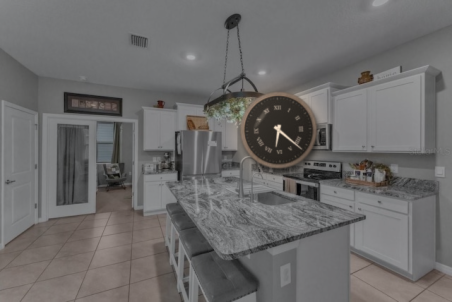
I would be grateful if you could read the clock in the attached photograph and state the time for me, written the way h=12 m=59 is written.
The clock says h=6 m=22
